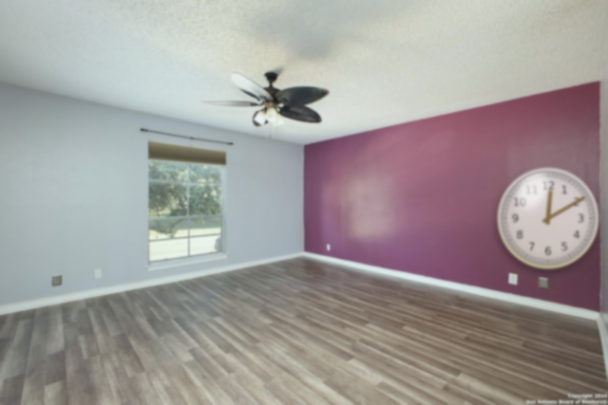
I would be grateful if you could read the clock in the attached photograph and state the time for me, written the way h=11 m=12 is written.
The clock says h=12 m=10
